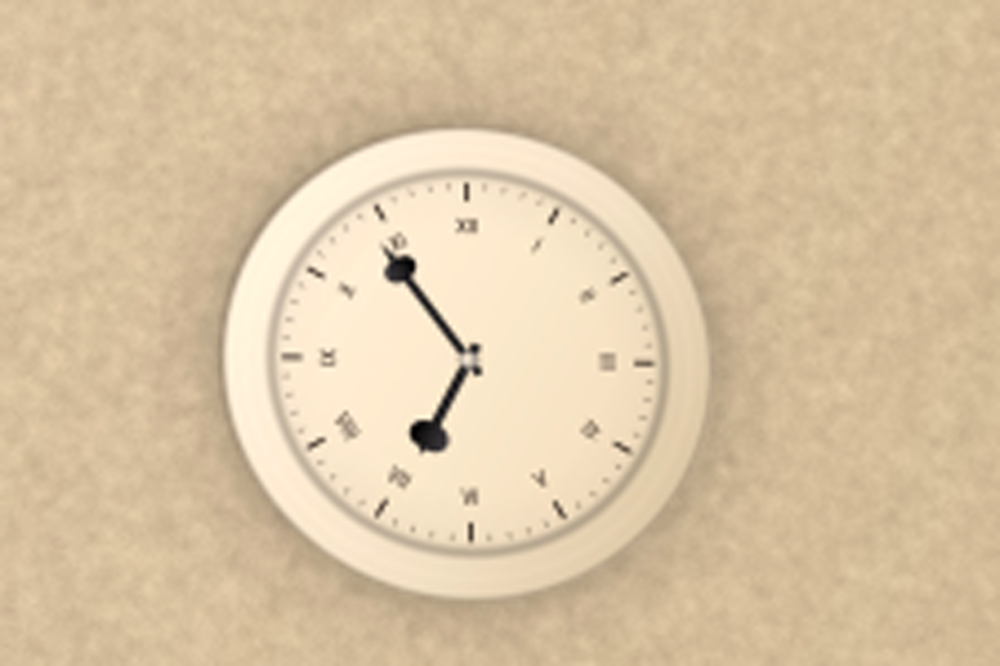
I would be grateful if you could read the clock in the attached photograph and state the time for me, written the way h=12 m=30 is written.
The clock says h=6 m=54
